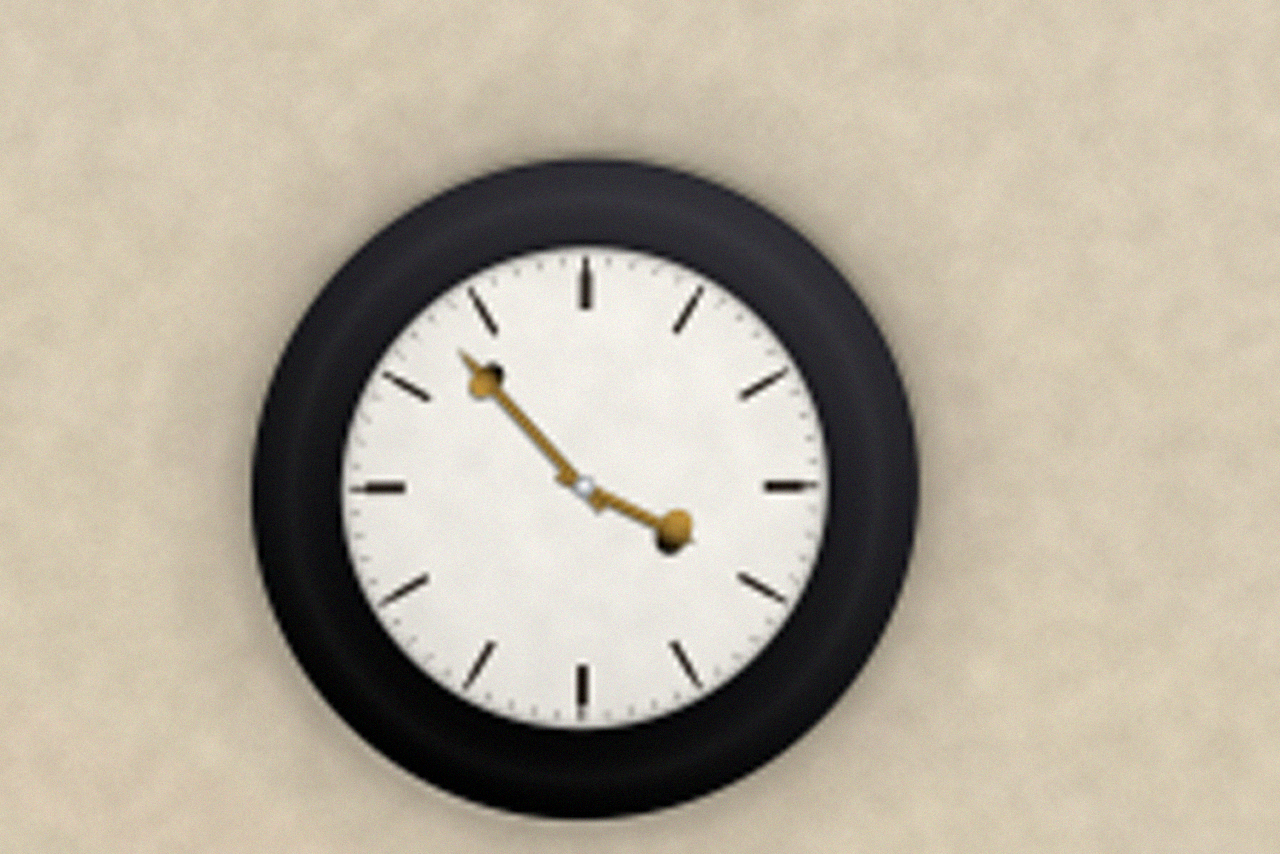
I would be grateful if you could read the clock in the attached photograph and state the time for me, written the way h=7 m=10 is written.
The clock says h=3 m=53
